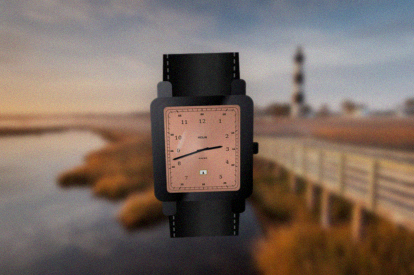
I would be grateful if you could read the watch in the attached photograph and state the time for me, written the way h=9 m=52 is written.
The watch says h=2 m=42
